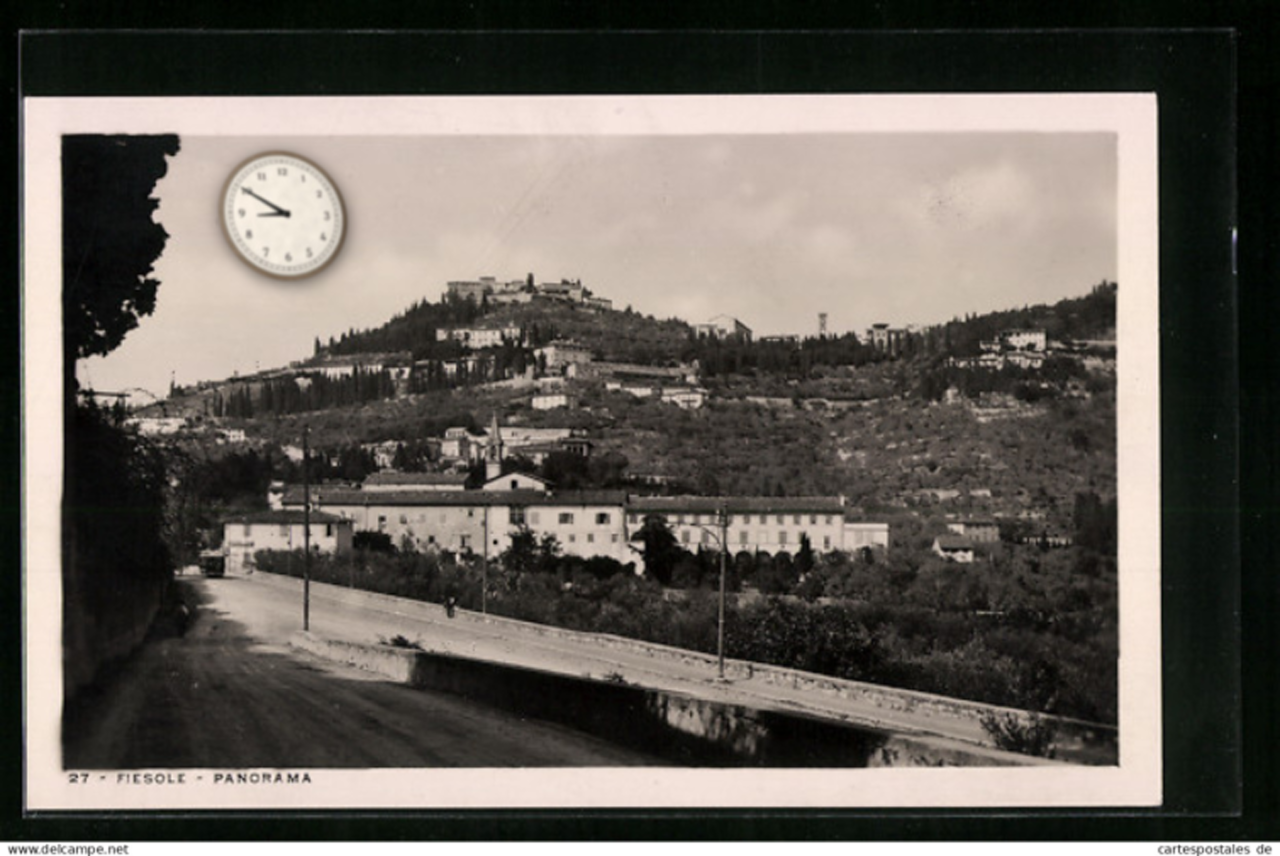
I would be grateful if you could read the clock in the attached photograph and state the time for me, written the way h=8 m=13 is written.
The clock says h=8 m=50
